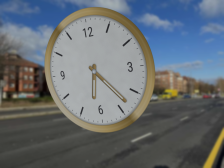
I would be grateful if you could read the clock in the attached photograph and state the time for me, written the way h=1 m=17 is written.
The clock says h=6 m=23
